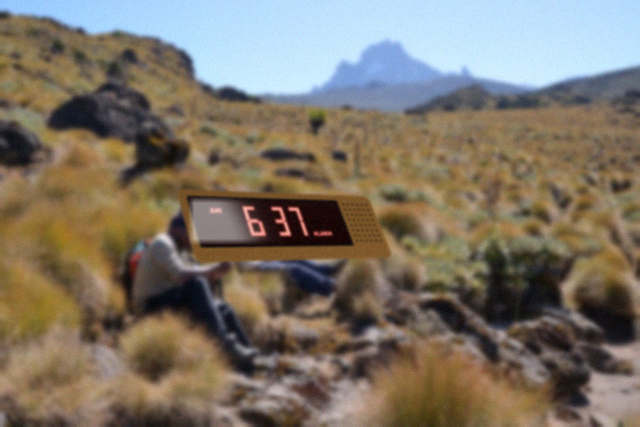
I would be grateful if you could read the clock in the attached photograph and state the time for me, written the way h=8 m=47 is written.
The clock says h=6 m=37
